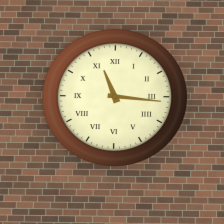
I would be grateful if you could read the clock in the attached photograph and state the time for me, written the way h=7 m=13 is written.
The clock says h=11 m=16
